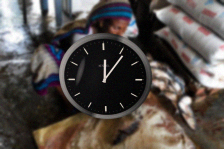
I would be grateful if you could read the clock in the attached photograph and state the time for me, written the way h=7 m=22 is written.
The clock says h=12 m=6
